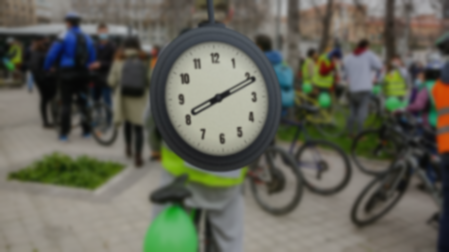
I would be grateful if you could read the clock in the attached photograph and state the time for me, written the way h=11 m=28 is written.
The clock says h=8 m=11
